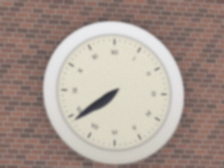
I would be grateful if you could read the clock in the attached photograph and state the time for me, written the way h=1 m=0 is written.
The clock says h=7 m=39
